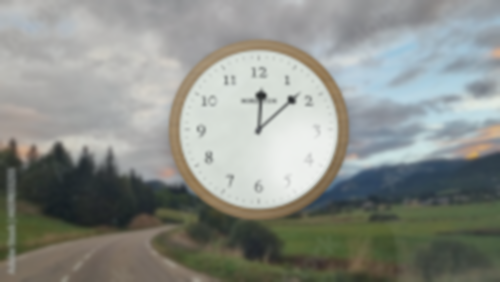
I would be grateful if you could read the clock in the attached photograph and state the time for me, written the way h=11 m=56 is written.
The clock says h=12 m=8
